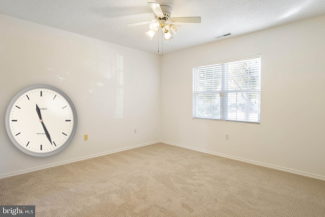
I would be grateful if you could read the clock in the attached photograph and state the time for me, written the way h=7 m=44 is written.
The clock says h=11 m=26
